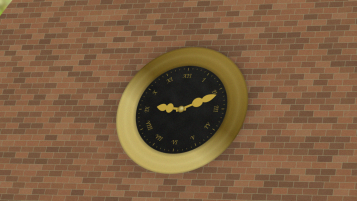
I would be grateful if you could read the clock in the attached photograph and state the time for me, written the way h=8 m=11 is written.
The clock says h=9 m=11
